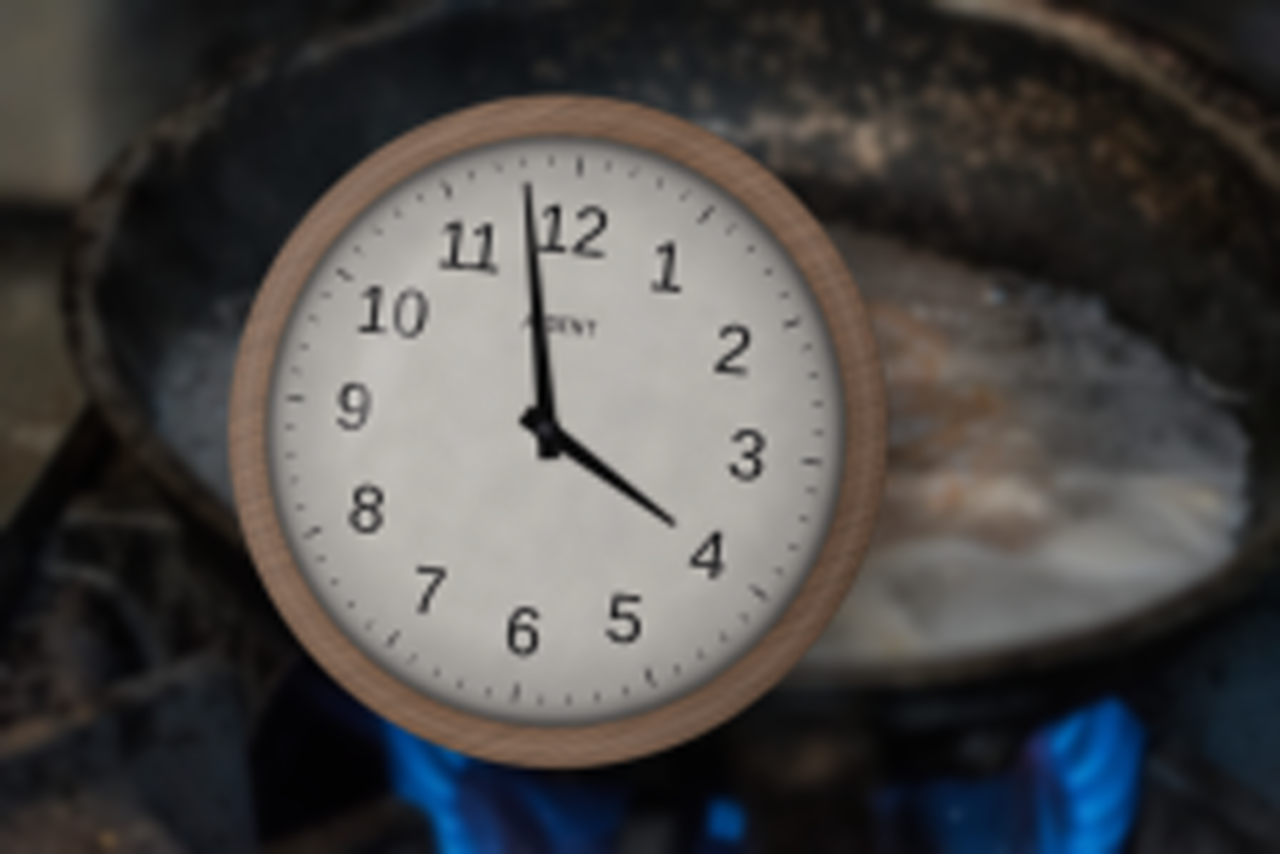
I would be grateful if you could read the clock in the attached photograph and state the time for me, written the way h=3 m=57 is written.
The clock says h=3 m=58
